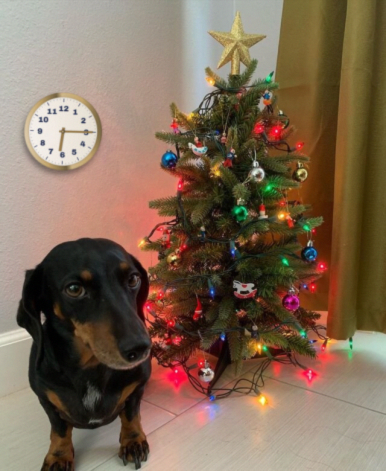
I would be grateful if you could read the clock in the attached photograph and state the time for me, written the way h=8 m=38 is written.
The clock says h=6 m=15
